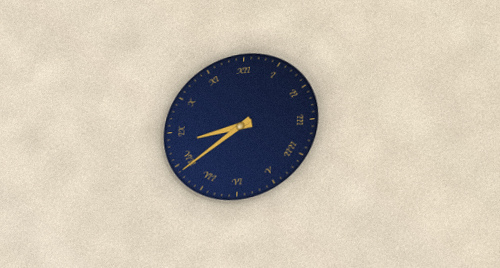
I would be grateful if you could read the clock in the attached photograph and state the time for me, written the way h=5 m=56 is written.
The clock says h=8 m=39
